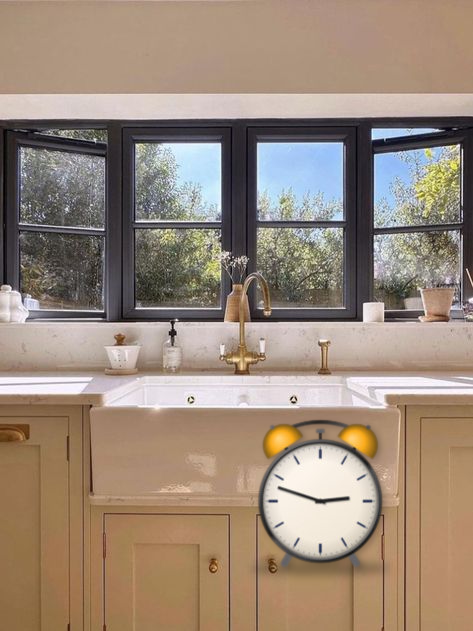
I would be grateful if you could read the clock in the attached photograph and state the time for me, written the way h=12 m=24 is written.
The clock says h=2 m=48
